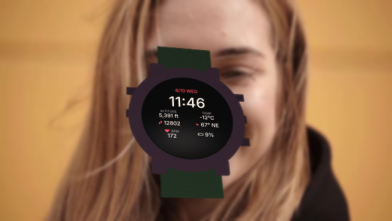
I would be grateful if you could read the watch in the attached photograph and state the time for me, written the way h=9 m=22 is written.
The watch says h=11 m=46
